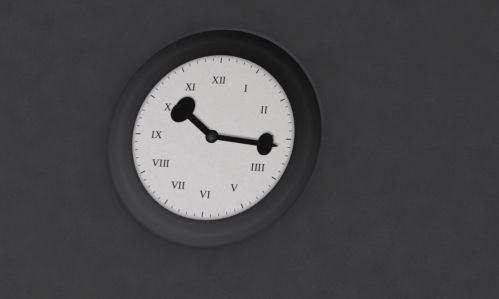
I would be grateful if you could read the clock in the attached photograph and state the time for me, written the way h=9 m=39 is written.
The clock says h=10 m=16
